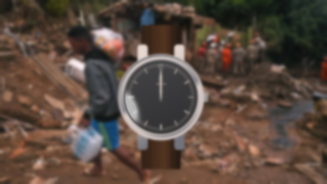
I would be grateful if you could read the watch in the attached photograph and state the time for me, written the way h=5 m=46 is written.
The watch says h=12 m=0
